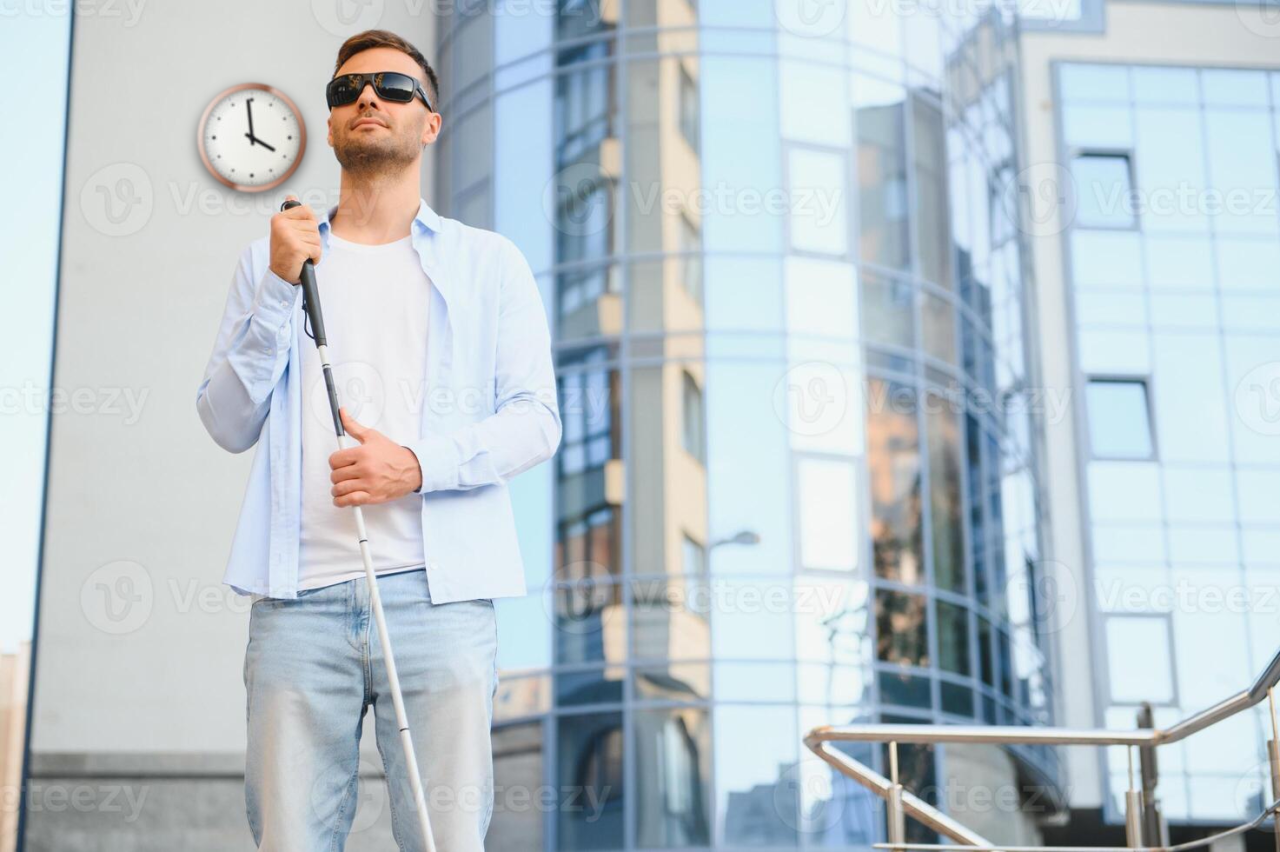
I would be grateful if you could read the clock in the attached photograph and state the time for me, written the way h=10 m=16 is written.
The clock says h=3 m=59
